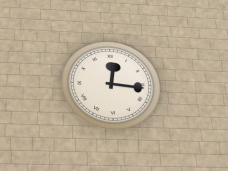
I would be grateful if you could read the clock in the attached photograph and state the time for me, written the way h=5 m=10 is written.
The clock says h=12 m=16
